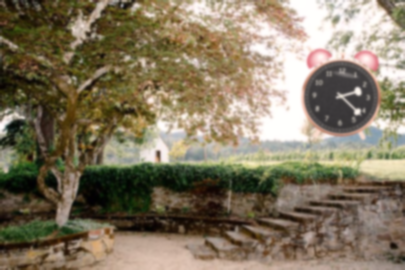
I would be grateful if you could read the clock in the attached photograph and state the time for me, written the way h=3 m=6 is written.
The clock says h=2 m=22
